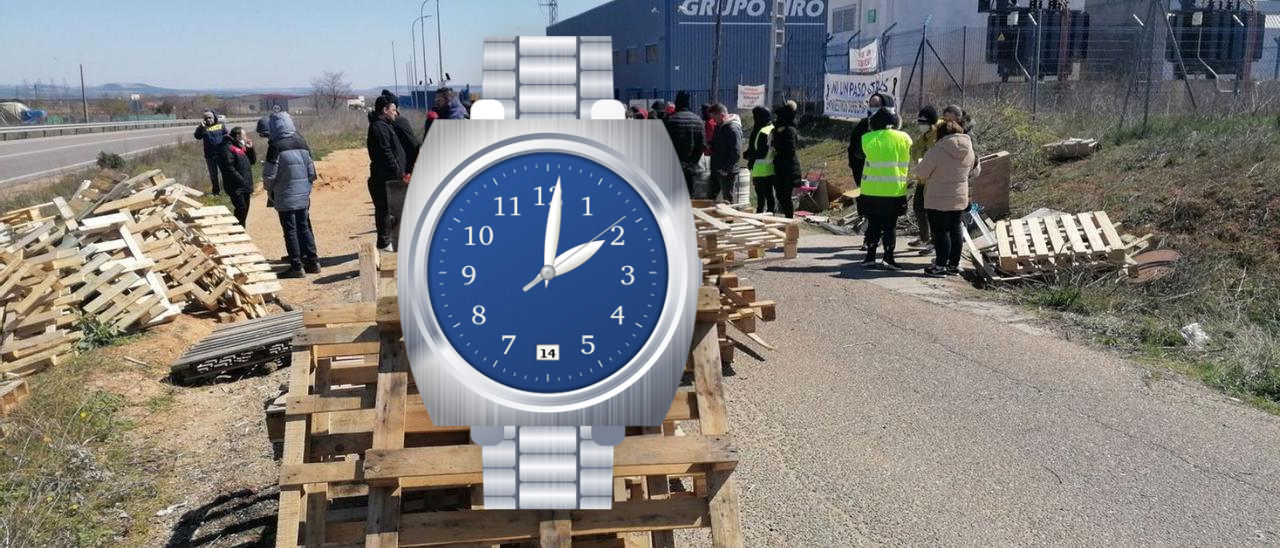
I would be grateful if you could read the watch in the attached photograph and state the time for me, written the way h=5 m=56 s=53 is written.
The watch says h=2 m=1 s=9
